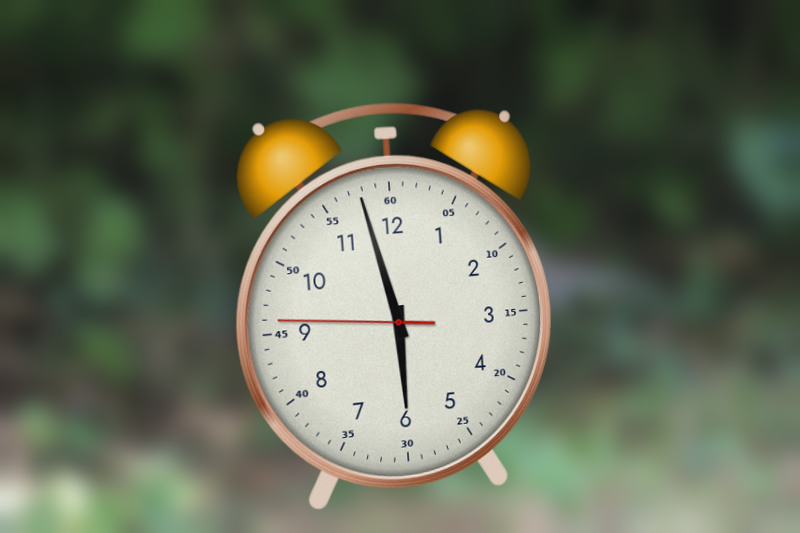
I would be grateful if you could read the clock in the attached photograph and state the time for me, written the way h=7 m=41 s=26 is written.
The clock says h=5 m=57 s=46
